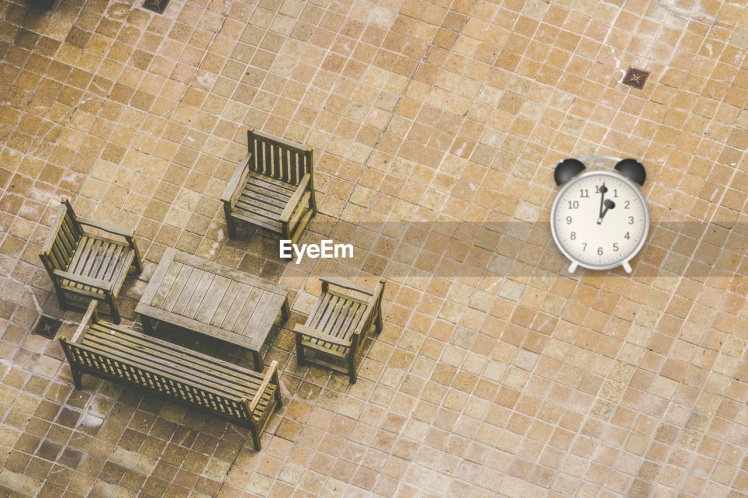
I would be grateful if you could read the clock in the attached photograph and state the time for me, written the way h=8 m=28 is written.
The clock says h=1 m=1
